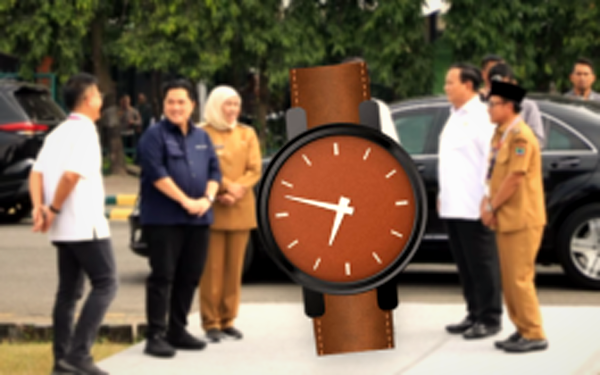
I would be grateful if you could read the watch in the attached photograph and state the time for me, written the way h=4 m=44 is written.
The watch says h=6 m=48
